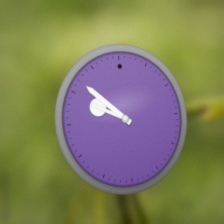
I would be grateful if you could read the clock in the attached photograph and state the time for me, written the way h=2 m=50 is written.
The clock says h=9 m=52
